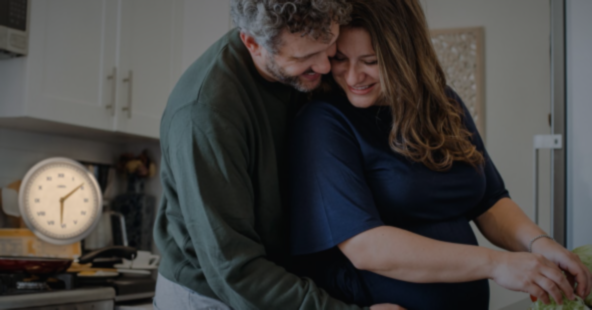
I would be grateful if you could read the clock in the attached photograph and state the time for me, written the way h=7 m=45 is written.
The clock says h=6 m=9
